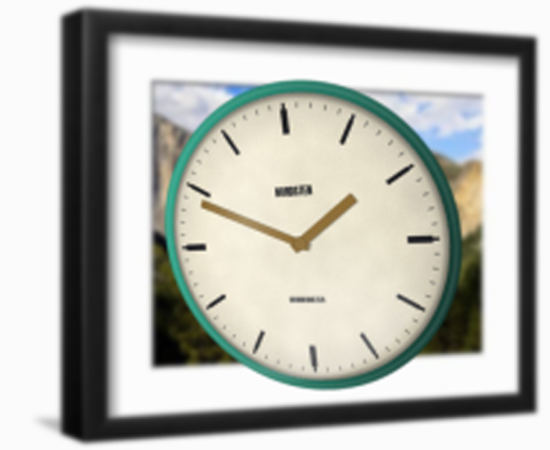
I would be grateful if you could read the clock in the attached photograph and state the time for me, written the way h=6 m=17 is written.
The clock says h=1 m=49
